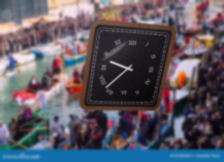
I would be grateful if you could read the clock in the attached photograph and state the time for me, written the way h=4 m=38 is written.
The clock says h=9 m=37
